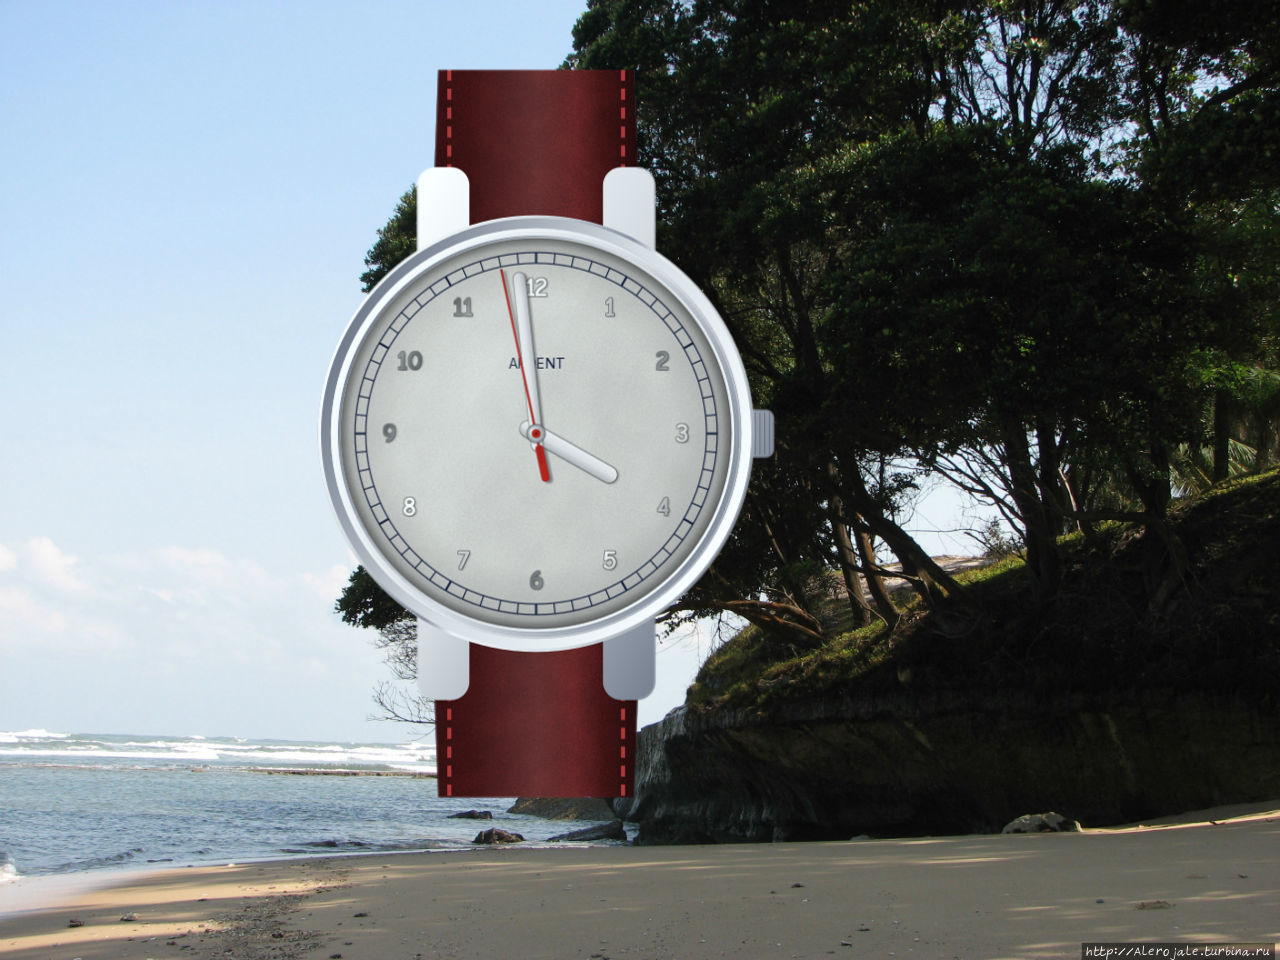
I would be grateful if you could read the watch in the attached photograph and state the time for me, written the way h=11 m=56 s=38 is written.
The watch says h=3 m=58 s=58
